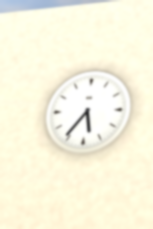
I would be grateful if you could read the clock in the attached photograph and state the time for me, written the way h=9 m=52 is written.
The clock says h=5 m=36
